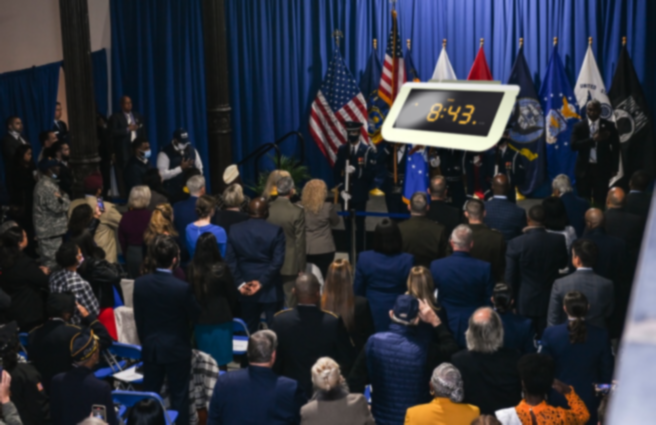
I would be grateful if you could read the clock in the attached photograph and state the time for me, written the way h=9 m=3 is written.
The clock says h=8 m=43
